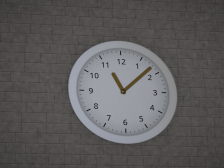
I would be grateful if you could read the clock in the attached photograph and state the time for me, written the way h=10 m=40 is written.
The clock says h=11 m=8
